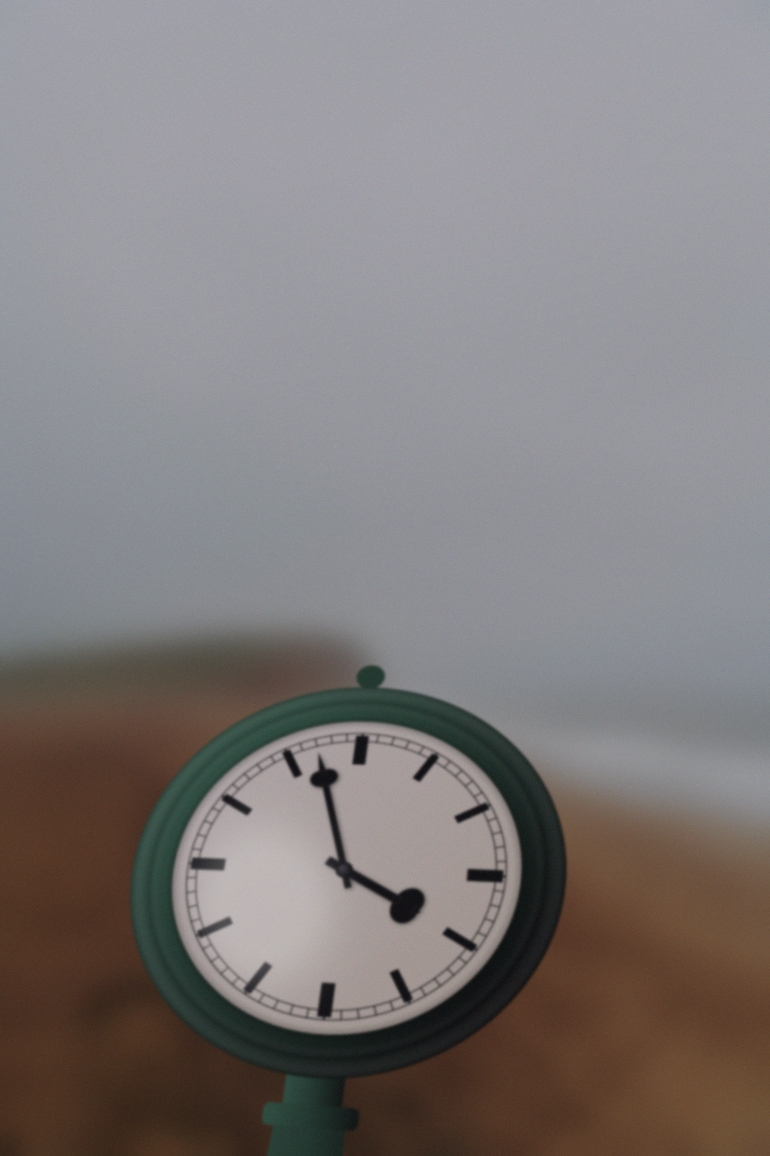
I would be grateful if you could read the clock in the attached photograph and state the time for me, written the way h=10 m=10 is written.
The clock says h=3 m=57
